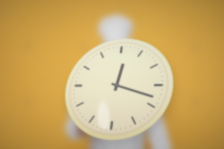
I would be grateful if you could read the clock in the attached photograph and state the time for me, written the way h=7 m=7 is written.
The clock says h=12 m=18
